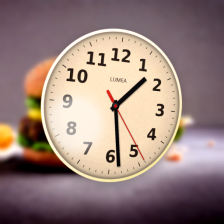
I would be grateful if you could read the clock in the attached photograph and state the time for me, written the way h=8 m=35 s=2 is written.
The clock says h=1 m=28 s=24
